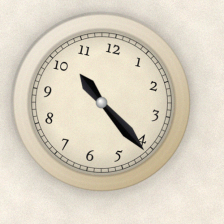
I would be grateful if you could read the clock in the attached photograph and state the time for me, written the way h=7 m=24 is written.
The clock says h=10 m=21
